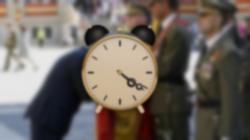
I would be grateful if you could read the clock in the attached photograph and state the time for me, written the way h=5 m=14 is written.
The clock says h=4 m=21
